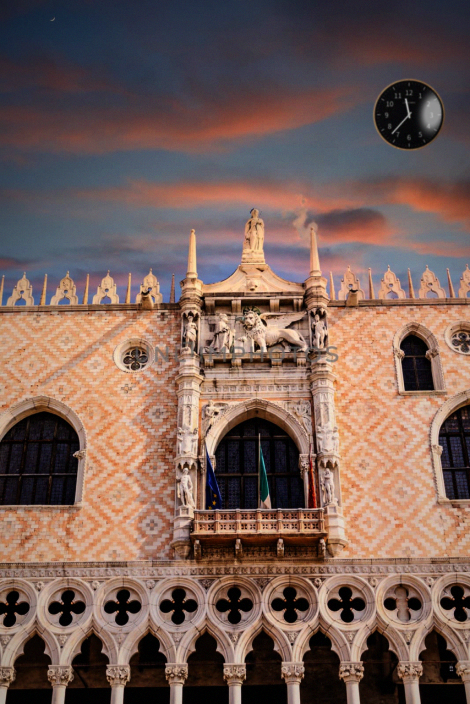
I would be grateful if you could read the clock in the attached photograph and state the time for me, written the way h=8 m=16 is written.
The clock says h=11 m=37
